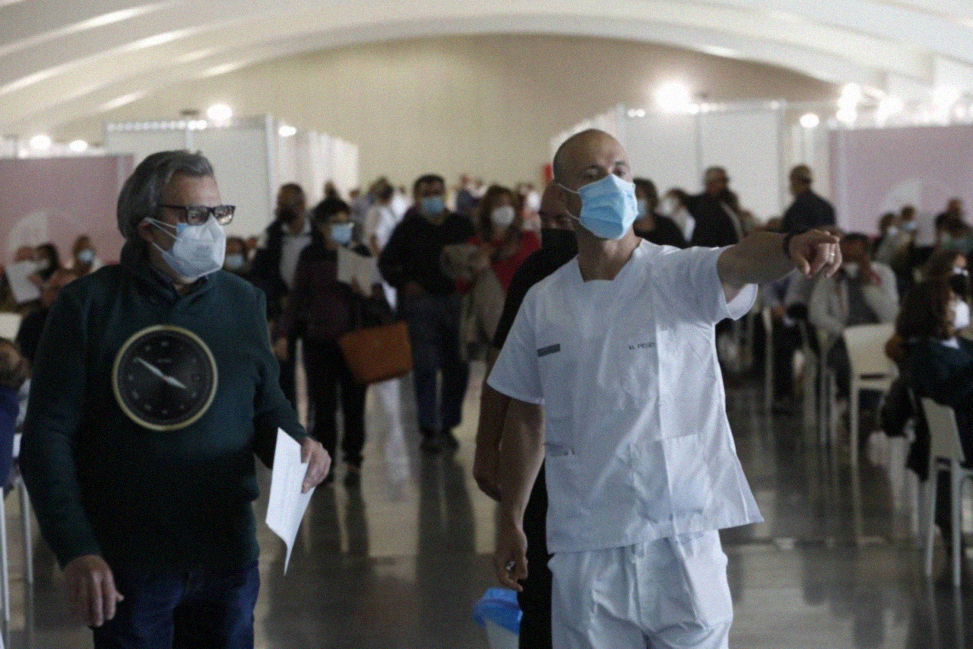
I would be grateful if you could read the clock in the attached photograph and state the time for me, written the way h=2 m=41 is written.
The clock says h=3 m=51
